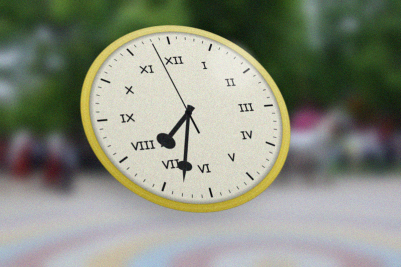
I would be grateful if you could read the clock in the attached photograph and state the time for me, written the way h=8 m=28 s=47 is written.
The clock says h=7 m=32 s=58
